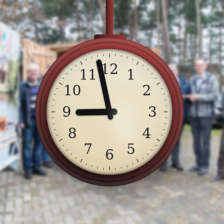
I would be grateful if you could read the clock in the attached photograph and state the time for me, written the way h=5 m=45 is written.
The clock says h=8 m=58
